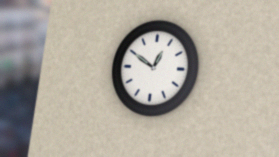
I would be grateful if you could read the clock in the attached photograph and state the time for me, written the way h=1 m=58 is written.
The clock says h=12 m=50
